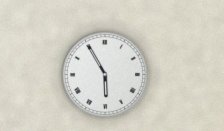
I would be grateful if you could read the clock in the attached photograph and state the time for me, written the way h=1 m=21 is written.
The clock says h=5 m=55
